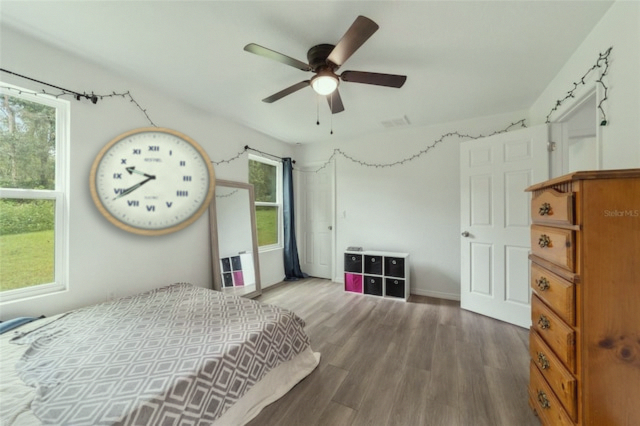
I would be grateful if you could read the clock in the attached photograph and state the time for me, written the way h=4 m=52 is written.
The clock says h=9 m=39
